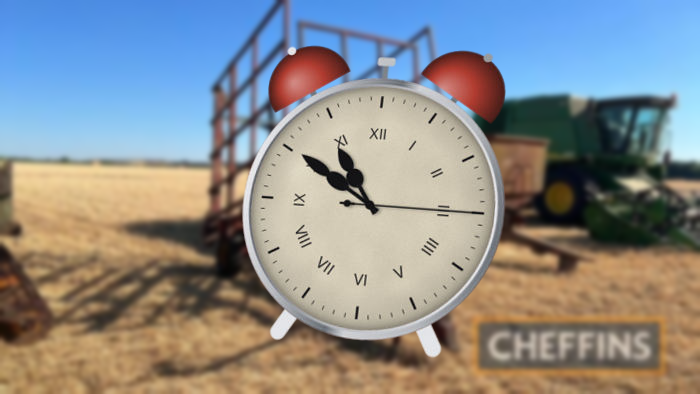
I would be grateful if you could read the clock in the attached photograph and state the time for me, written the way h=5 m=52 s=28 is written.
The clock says h=10 m=50 s=15
